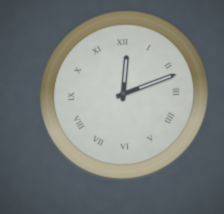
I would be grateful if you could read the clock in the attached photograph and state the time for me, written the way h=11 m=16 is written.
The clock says h=12 m=12
